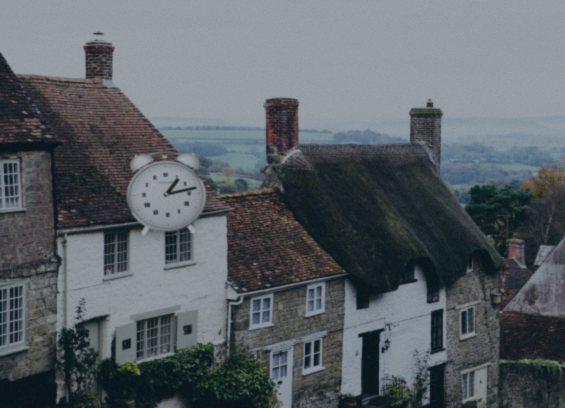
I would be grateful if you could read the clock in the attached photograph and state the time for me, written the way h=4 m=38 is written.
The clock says h=1 m=13
